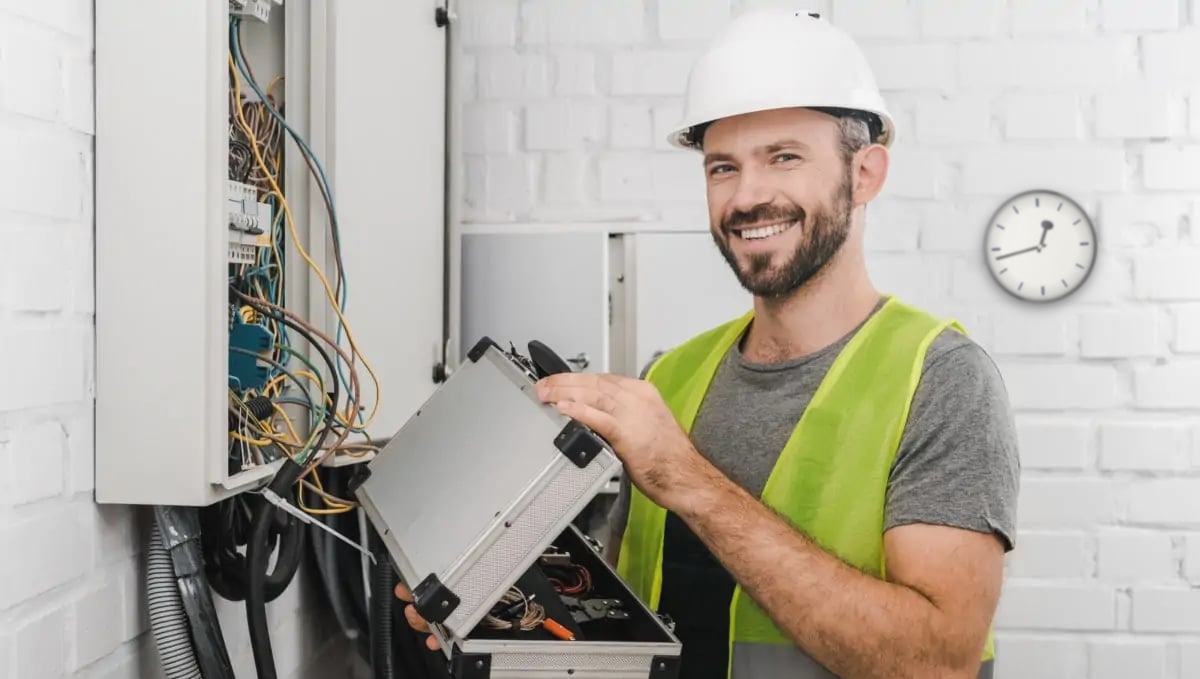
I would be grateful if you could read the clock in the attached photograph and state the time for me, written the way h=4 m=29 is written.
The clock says h=12 m=43
